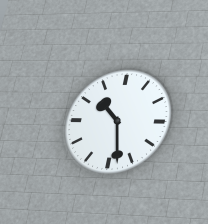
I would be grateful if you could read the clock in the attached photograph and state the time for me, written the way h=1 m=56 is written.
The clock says h=10 m=28
